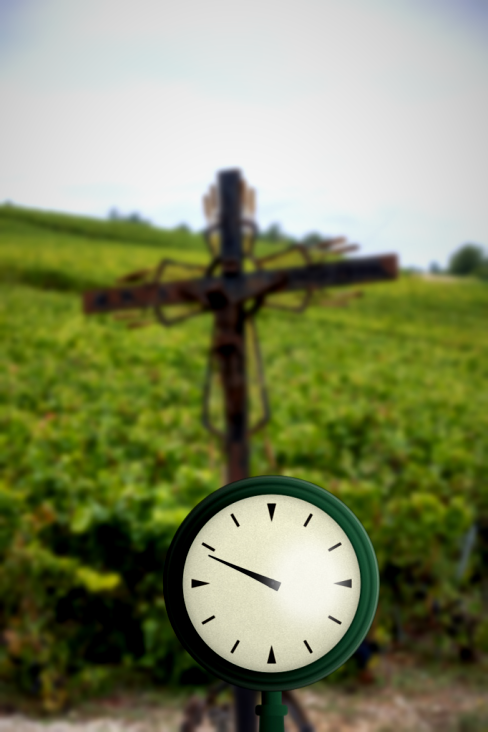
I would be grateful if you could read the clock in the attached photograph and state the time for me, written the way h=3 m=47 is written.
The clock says h=9 m=49
